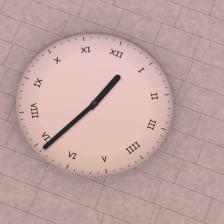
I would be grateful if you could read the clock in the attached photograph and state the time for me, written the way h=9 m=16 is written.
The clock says h=12 m=34
